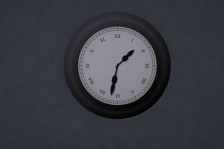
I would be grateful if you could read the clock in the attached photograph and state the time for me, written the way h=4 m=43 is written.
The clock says h=1 m=32
